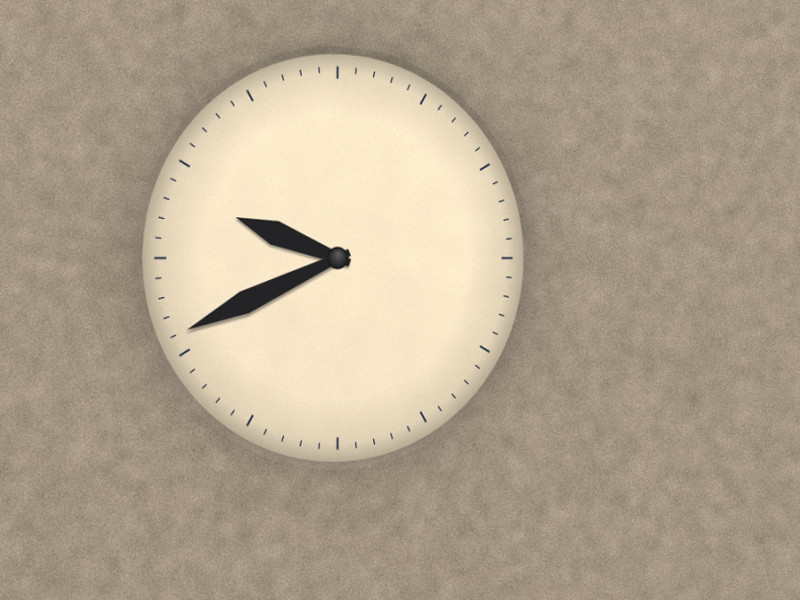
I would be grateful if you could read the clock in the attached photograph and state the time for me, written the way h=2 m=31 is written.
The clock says h=9 m=41
